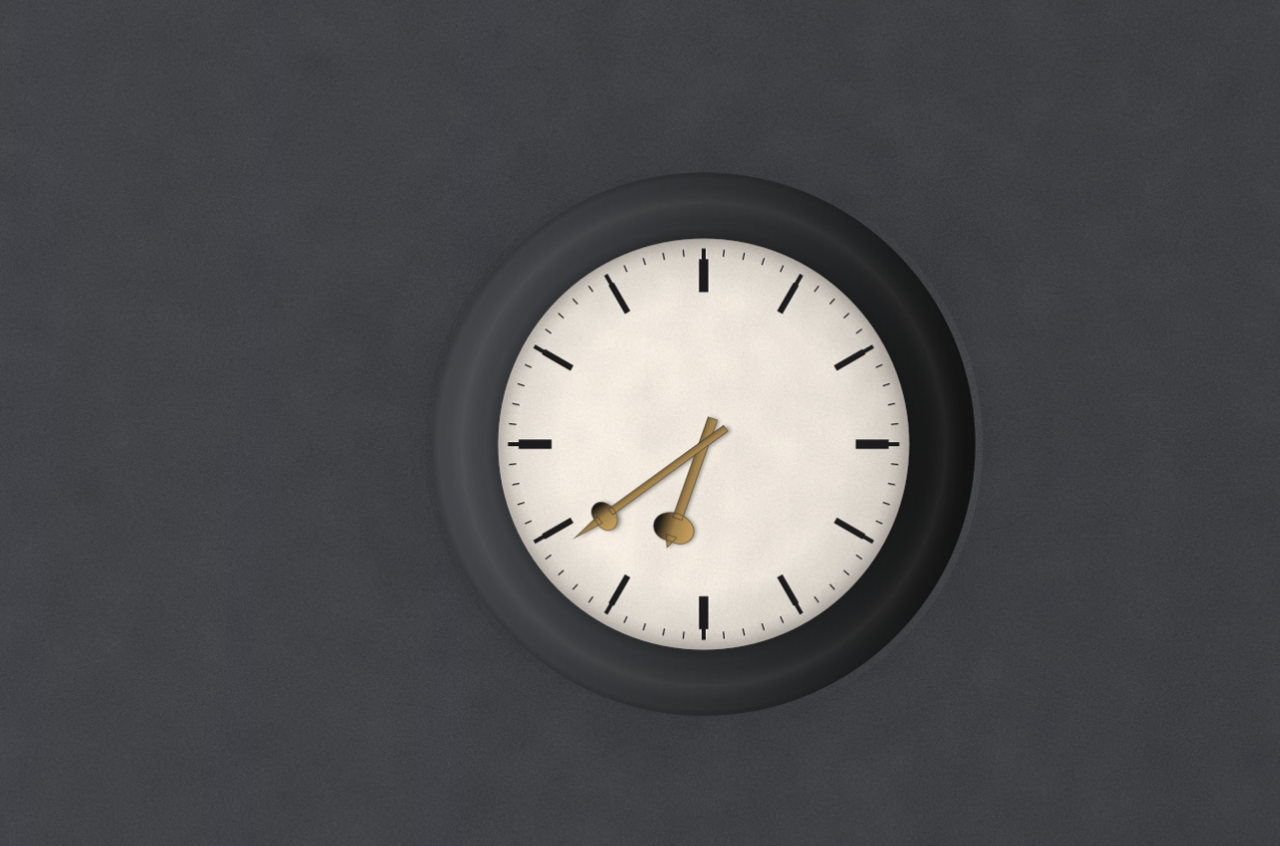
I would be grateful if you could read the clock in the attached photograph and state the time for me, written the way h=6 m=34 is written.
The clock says h=6 m=39
